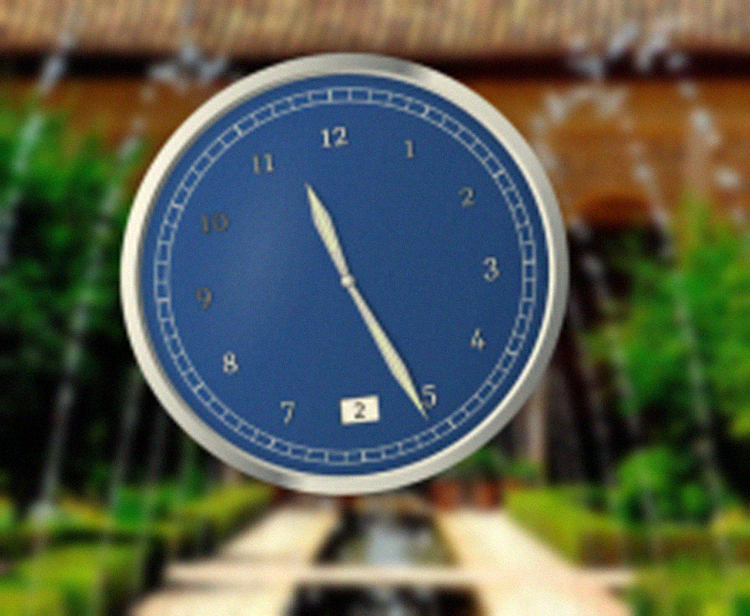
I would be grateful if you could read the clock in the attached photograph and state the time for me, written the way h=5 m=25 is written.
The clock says h=11 m=26
